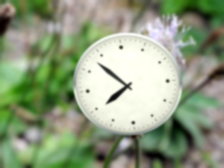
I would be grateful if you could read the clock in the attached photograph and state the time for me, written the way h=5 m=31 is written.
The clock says h=7 m=53
